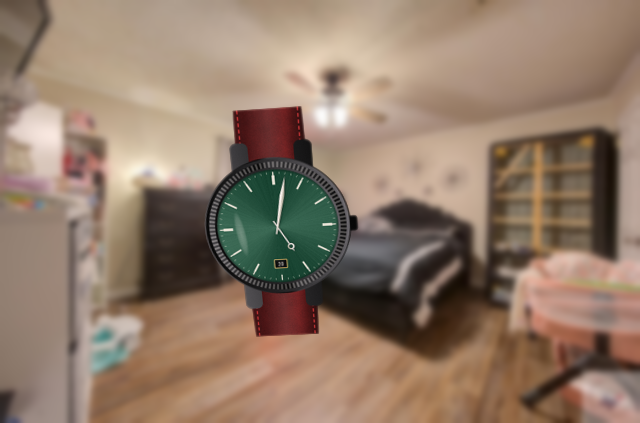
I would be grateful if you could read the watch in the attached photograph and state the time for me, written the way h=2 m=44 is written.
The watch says h=5 m=2
